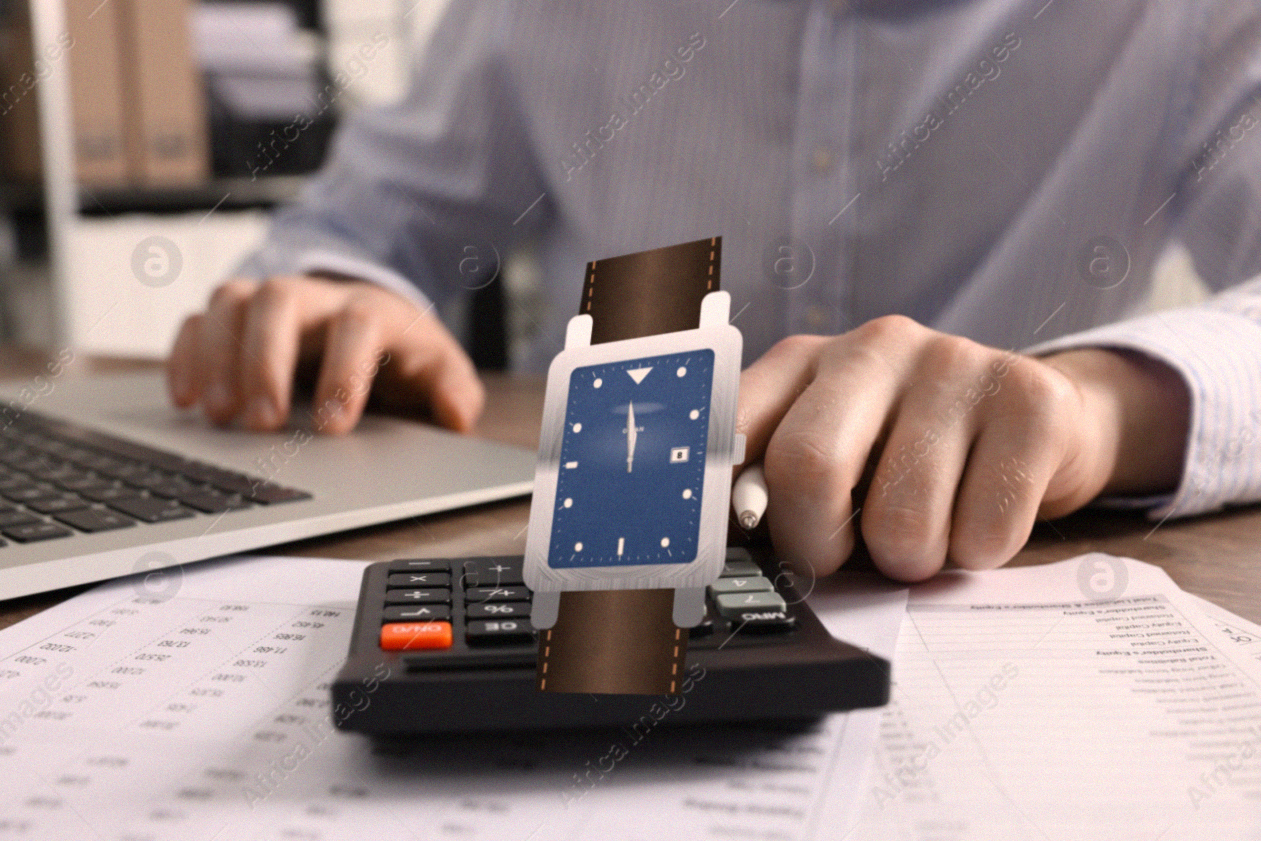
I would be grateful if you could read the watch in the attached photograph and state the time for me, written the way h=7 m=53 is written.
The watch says h=11 m=59
